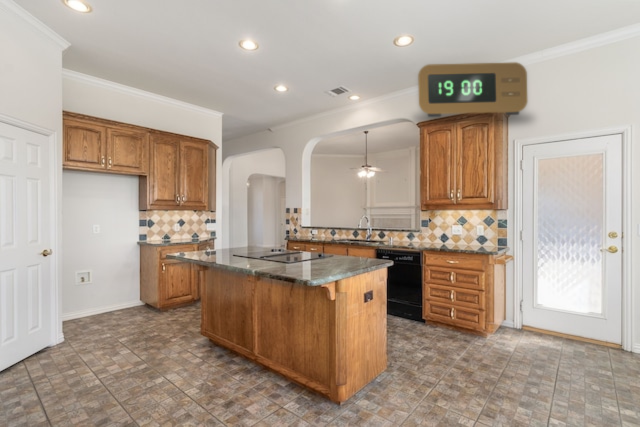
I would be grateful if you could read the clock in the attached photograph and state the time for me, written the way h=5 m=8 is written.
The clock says h=19 m=0
